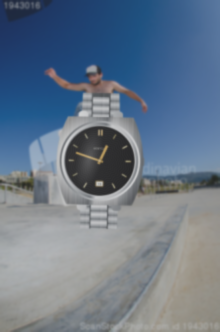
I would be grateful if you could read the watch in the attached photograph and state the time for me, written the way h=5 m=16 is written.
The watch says h=12 m=48
